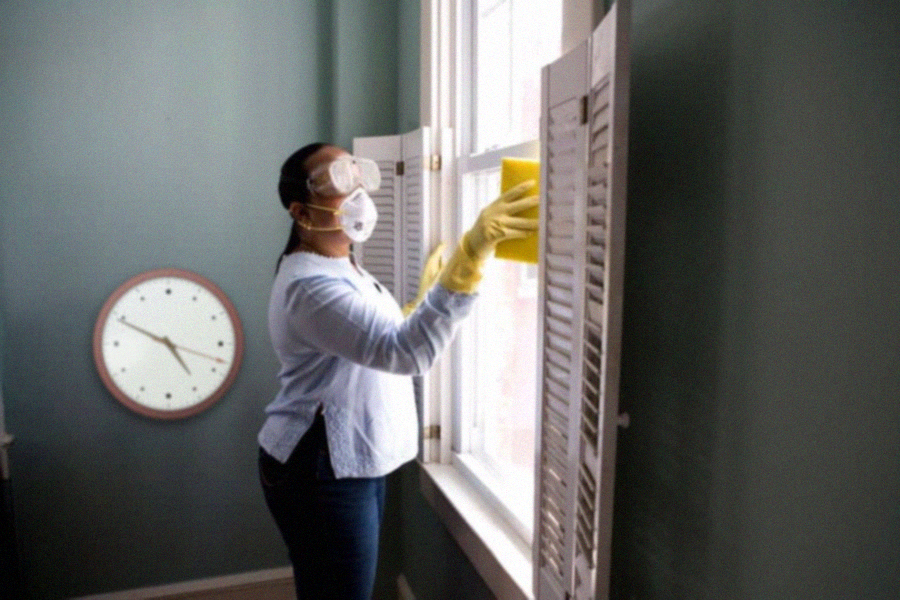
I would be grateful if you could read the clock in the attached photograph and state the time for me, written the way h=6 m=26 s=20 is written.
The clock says h=4 m=49 s=18
